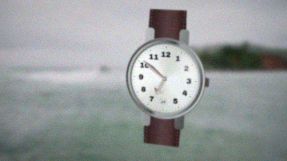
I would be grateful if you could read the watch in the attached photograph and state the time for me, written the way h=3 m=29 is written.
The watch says h=6 m=51
